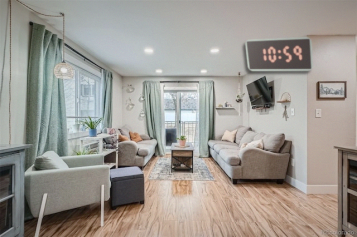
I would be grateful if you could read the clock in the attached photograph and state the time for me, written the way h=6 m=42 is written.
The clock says h=10 m=59
